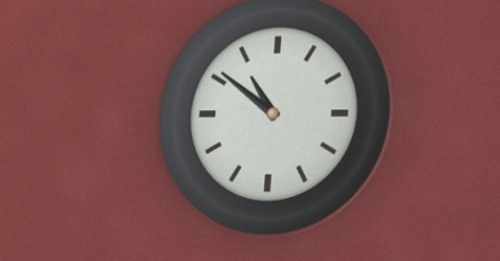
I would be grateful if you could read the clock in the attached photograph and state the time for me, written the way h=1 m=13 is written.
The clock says h=10 m=51
